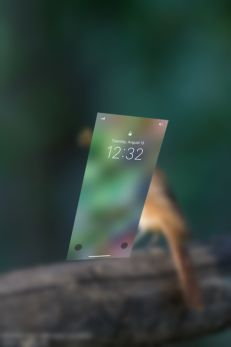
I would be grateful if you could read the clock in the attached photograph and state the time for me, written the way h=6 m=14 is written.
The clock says h=12 m=32
